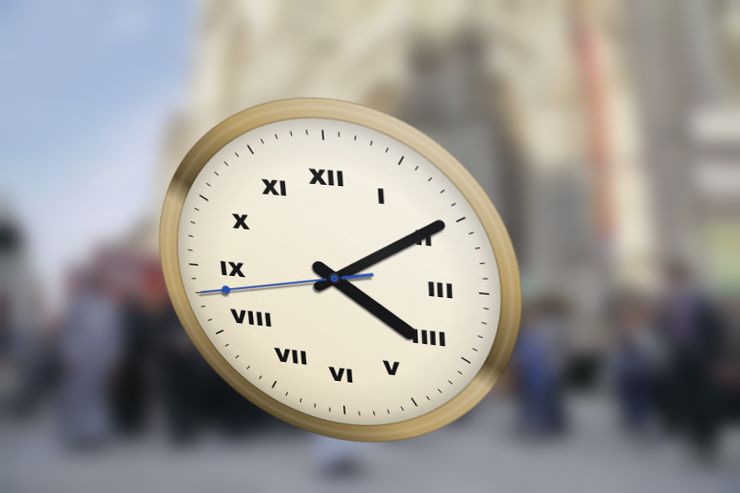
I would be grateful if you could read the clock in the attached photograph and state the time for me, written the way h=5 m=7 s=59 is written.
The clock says h=4 m=9 s=43
